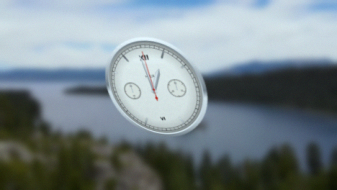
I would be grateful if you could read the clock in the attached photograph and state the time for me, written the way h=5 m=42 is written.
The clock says h=12 m=59
